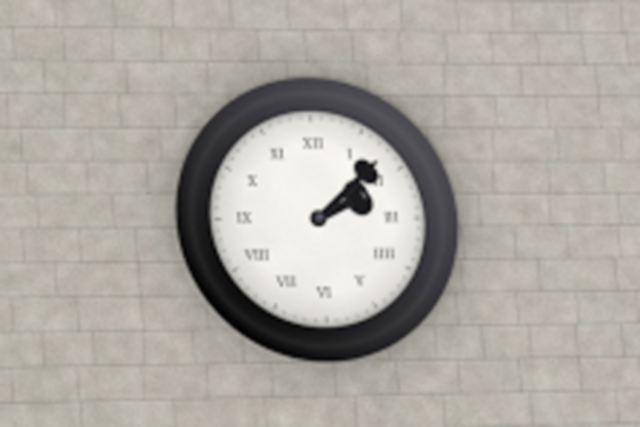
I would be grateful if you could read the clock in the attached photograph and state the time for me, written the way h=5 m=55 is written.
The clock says h=2 m=8
